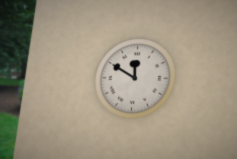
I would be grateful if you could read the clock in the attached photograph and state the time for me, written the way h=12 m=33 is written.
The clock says h=11 m=50
